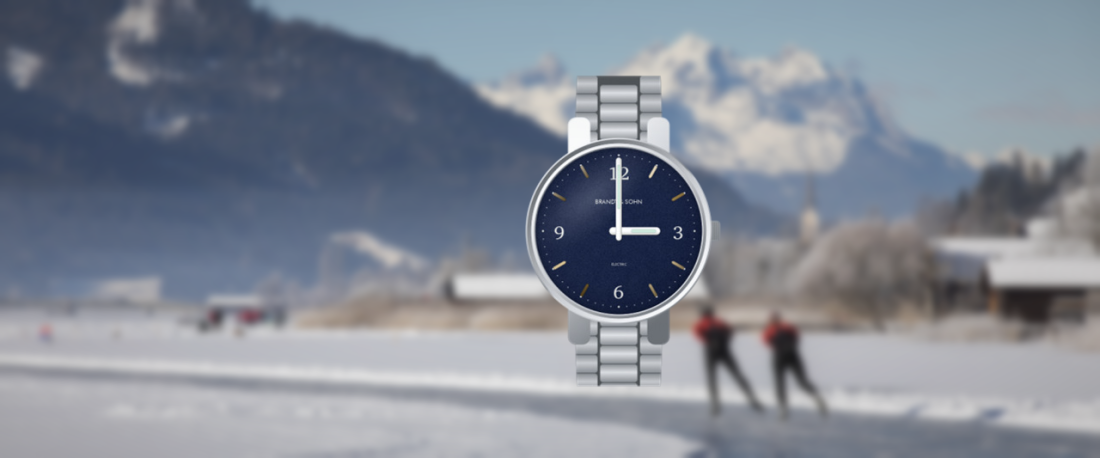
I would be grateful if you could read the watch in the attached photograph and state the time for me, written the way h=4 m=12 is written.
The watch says h=3 m=0
